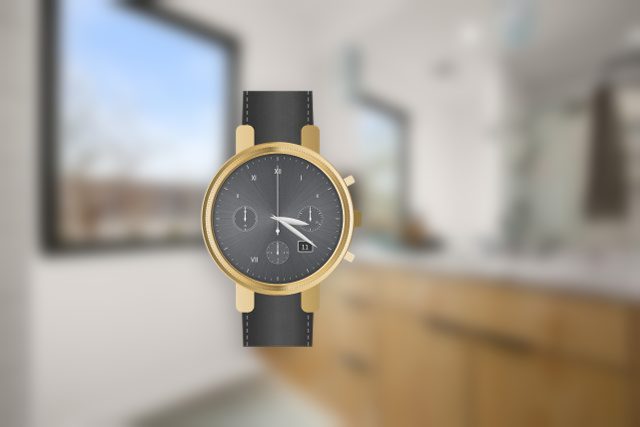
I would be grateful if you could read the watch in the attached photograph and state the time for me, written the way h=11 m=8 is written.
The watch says h=3 m=21
